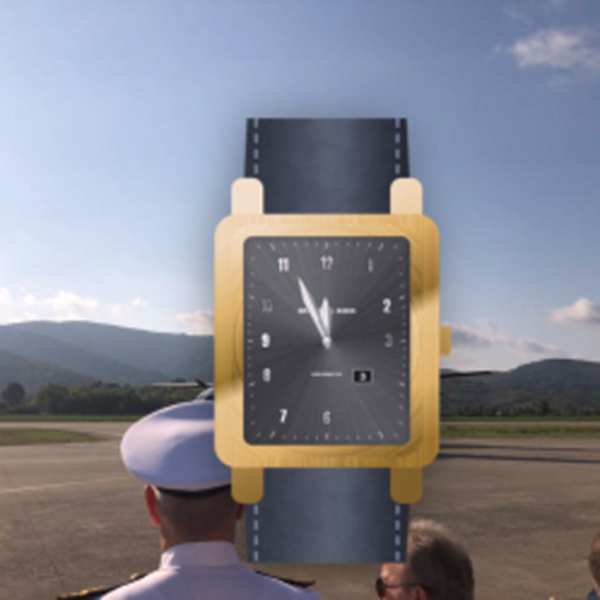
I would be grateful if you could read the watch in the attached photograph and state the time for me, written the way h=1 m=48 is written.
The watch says h=11 m=56
